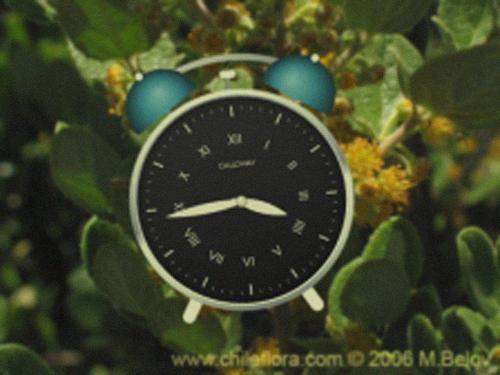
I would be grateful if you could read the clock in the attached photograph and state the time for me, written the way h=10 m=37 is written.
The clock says h=3 m=44
